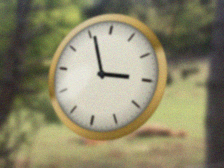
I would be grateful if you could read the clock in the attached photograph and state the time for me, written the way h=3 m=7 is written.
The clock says h=2 m=56
